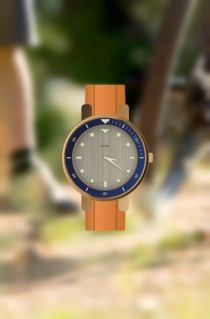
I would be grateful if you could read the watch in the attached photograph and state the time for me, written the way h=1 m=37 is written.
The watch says h=3 m=21
